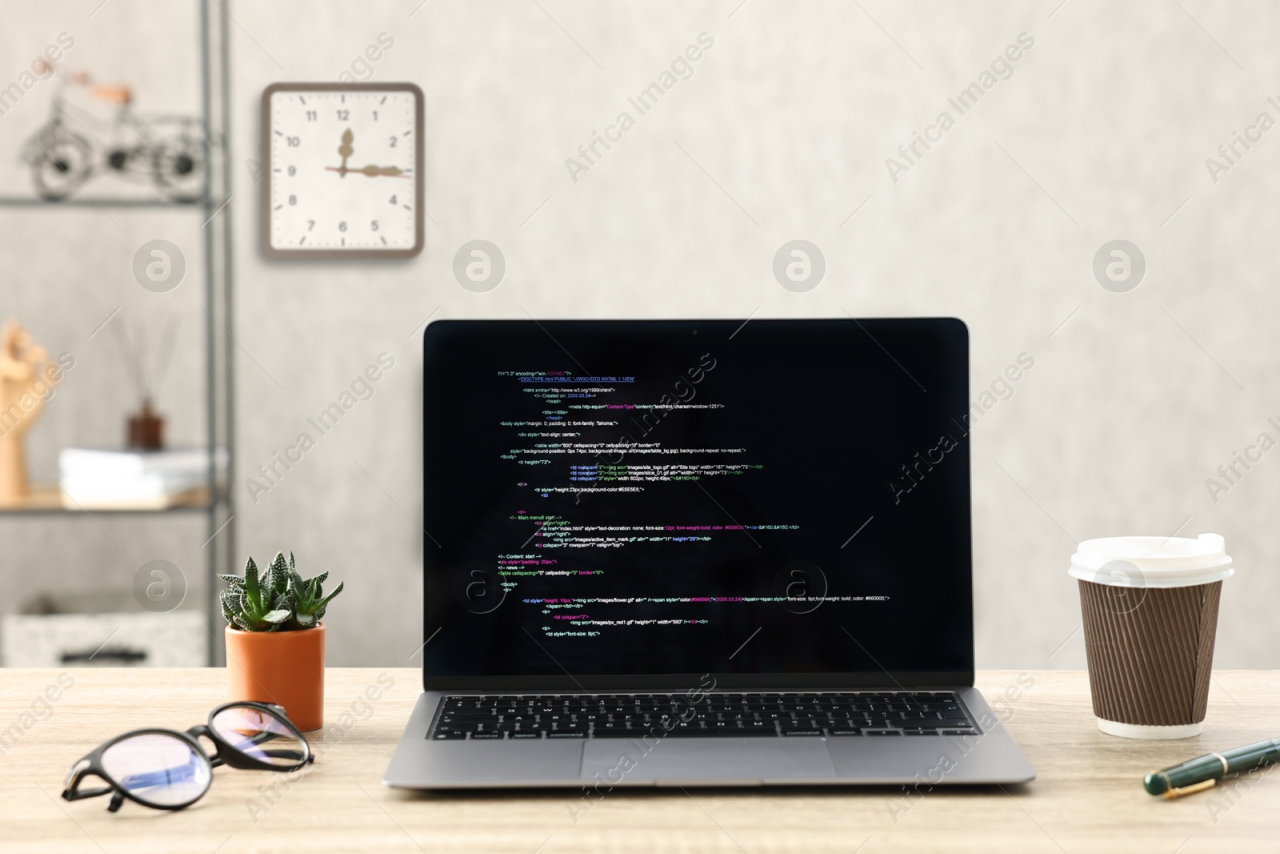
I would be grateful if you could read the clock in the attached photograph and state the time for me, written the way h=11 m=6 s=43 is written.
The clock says h=12 m=15 s=16
